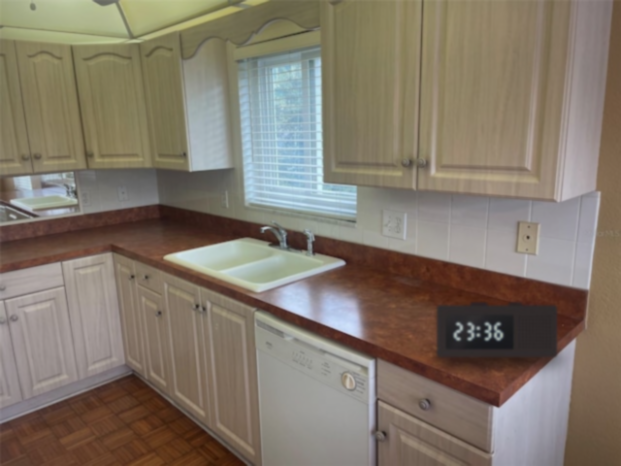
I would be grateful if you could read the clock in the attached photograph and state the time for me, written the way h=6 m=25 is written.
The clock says h=23 m=36
